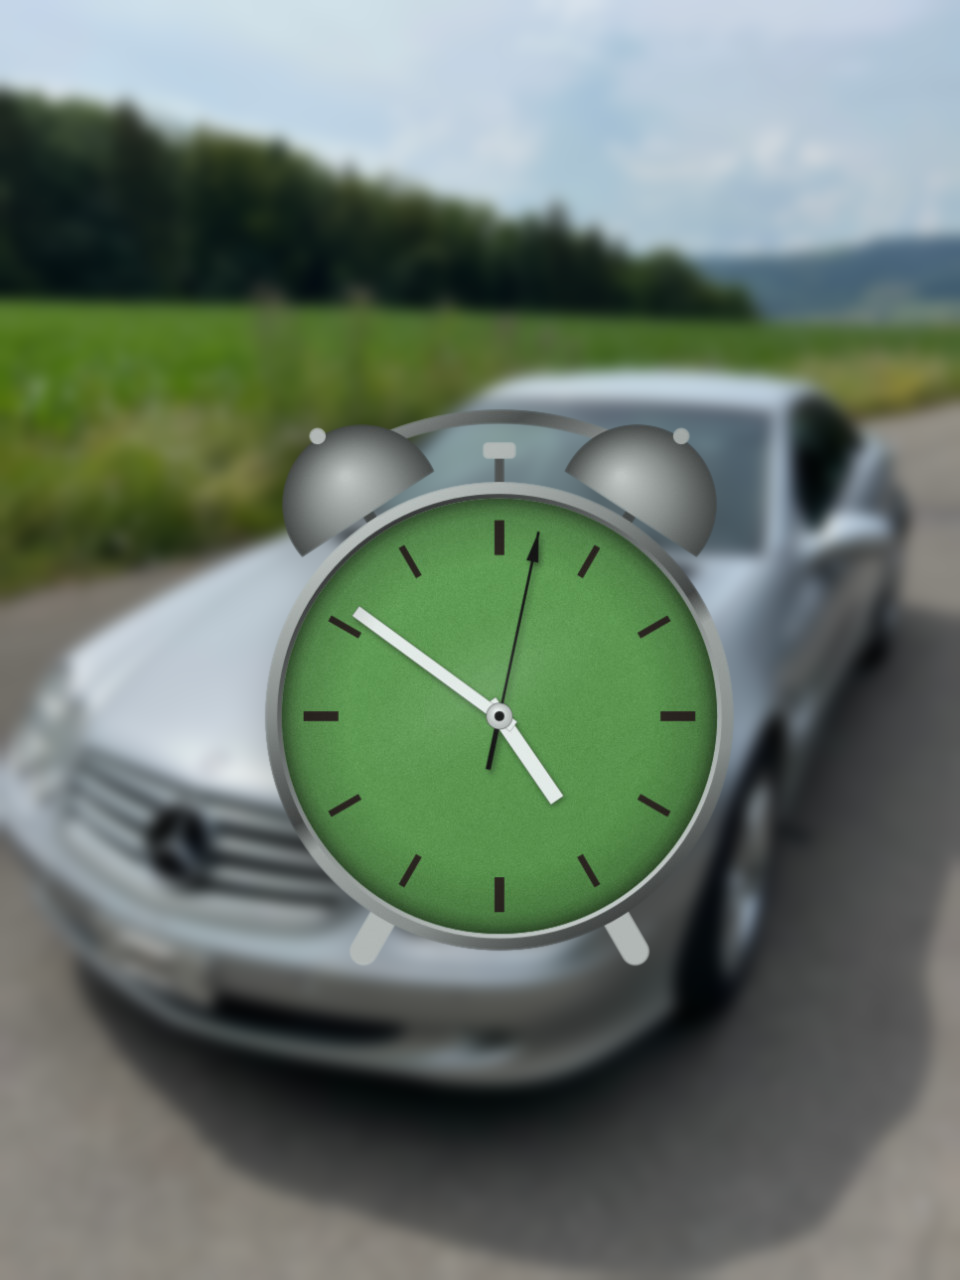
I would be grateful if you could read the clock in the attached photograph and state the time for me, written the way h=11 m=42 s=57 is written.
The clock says h=4 m=51 s=2
